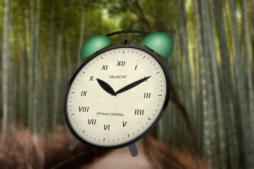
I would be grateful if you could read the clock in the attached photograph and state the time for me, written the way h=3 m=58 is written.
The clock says h=10 m=10
